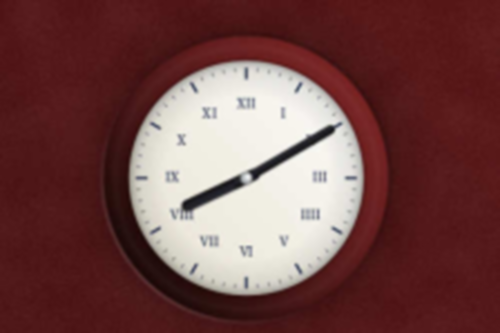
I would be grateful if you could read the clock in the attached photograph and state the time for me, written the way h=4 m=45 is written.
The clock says h=8 m=10
